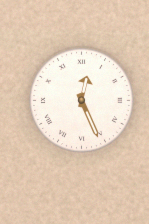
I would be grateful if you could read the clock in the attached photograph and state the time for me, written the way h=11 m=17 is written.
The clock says h=12 m=26
